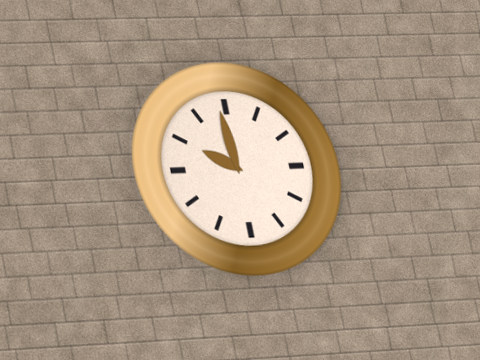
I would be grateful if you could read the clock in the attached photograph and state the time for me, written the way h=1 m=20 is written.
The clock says h=9 m=59
